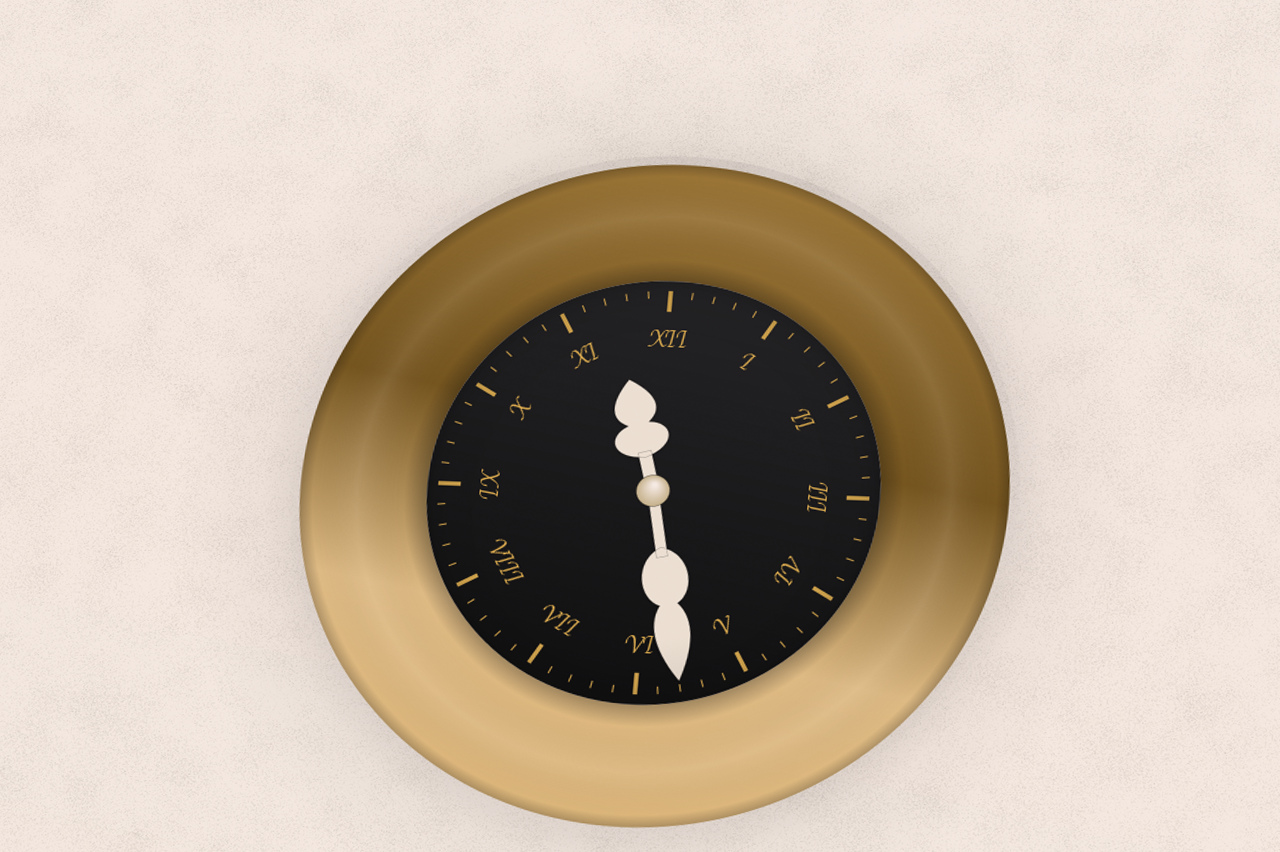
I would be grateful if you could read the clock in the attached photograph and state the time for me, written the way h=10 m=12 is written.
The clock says h=11 m=28
